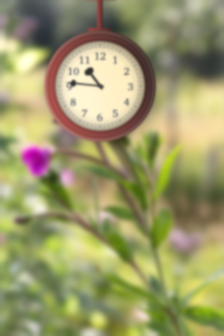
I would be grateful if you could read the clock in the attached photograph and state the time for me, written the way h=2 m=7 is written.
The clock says h=10 m=46
